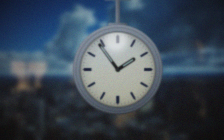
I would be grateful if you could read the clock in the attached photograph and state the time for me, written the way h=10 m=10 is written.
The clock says h=1 m=54
